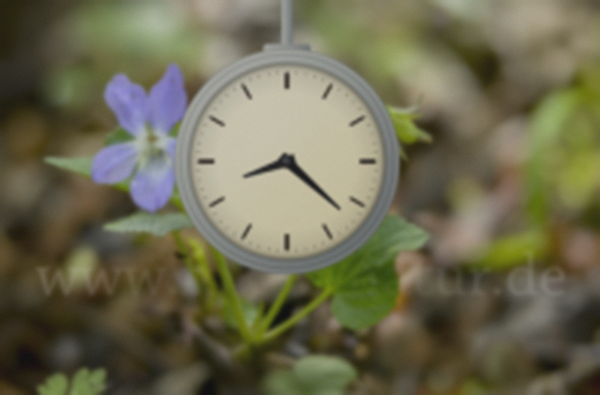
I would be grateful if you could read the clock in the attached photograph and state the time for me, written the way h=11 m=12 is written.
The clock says h=8 m=22
